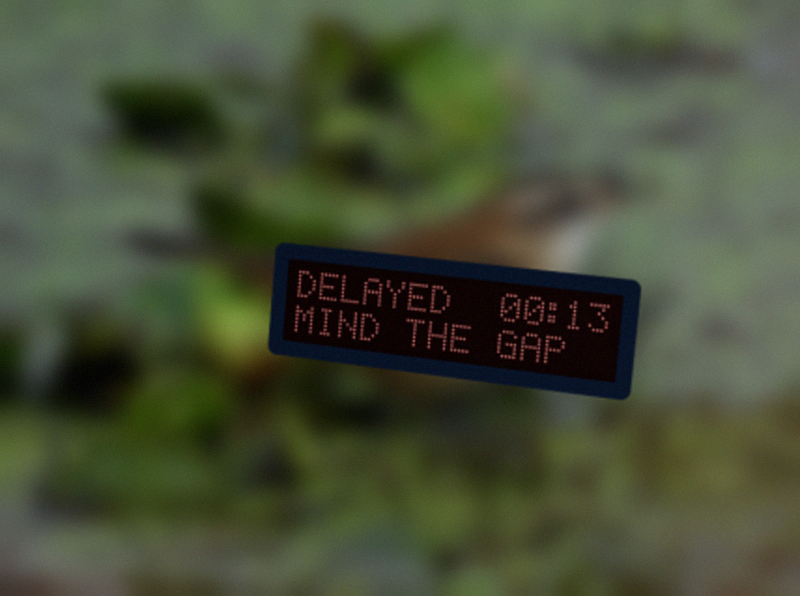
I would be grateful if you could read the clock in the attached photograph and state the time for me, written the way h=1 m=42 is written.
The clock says h=0 m=13
